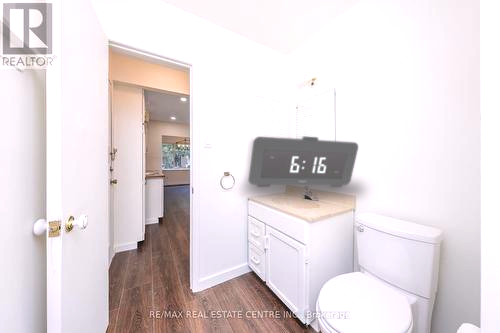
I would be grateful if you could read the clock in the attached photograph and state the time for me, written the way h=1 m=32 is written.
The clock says h=6 m=16
